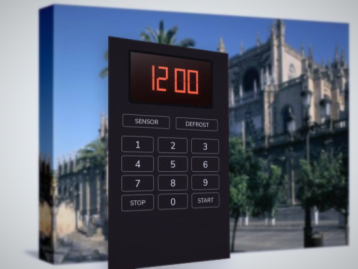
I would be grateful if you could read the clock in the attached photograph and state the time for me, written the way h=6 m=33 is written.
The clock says h=12 m=0
